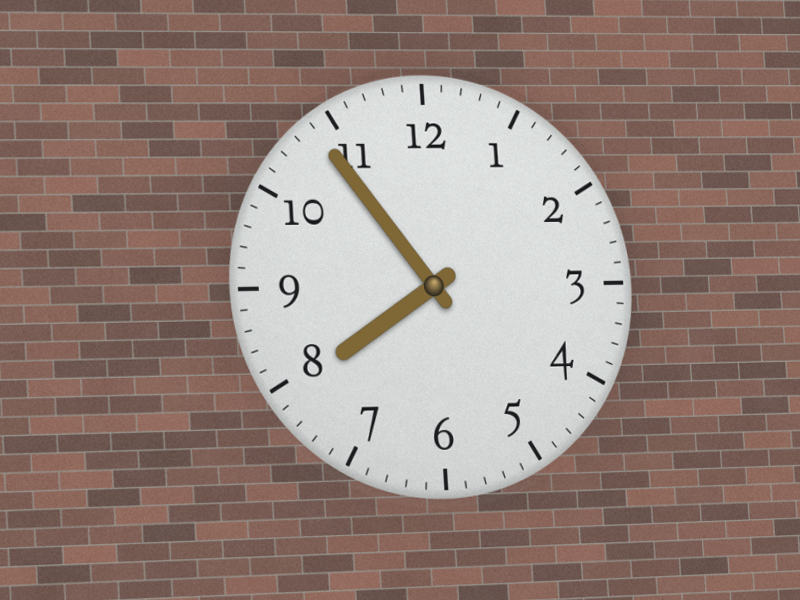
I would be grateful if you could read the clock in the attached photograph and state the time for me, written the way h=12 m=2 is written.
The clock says h=7 m=54
